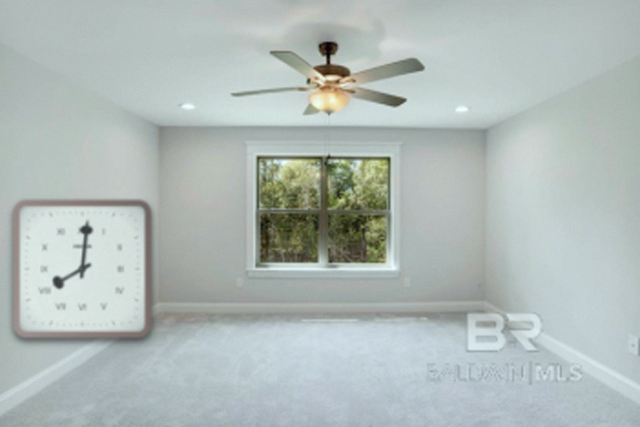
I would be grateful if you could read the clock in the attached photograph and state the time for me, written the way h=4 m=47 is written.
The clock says h=8 m=1
